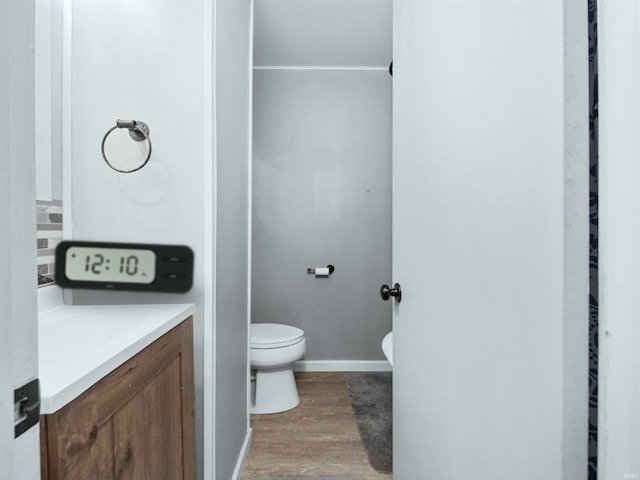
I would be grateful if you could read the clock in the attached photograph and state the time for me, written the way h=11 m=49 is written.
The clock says h=12 m=10
